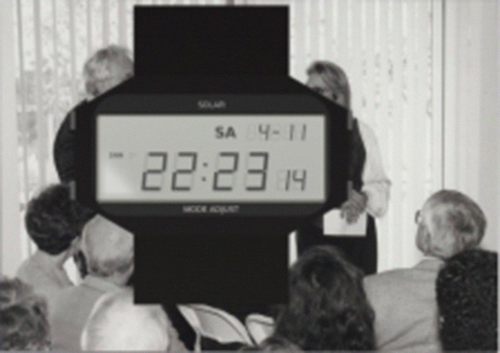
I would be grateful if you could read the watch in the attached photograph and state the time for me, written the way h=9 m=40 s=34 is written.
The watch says h=22 m=23 s=14
